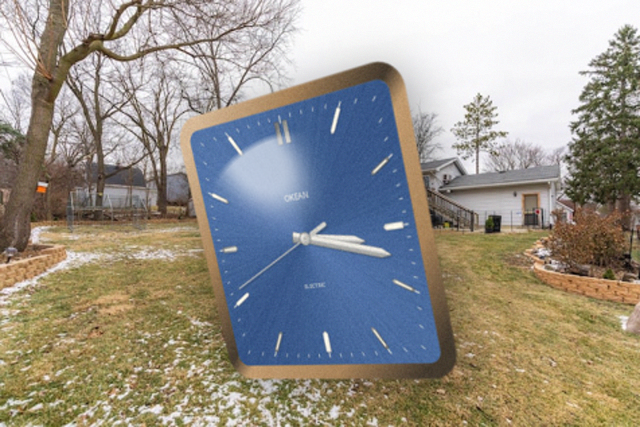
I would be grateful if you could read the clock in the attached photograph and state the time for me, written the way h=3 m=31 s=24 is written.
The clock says h=3 m=17 s=41
